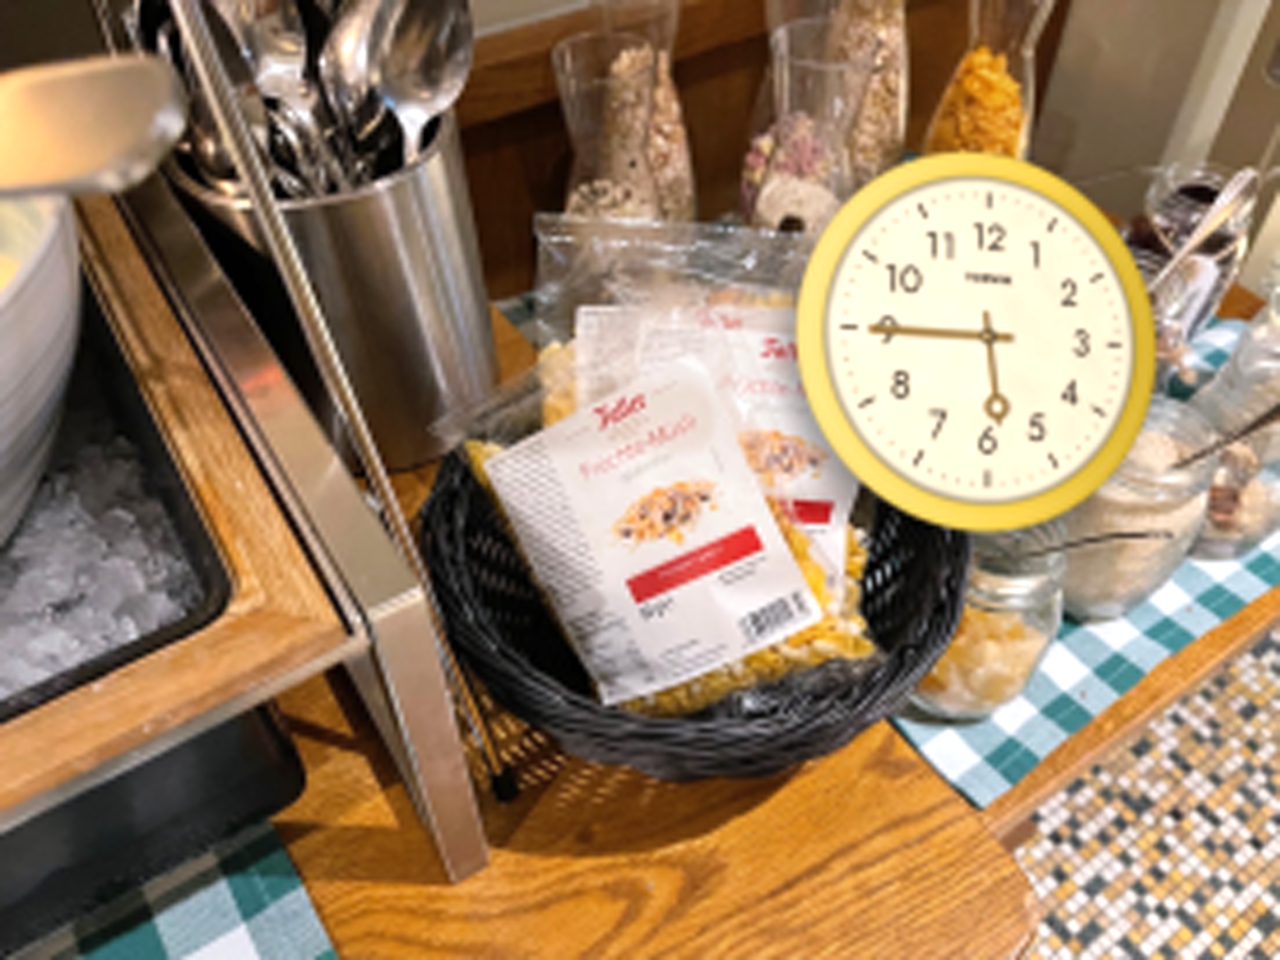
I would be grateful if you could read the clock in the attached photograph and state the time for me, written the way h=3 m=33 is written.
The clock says h=5 m=45
